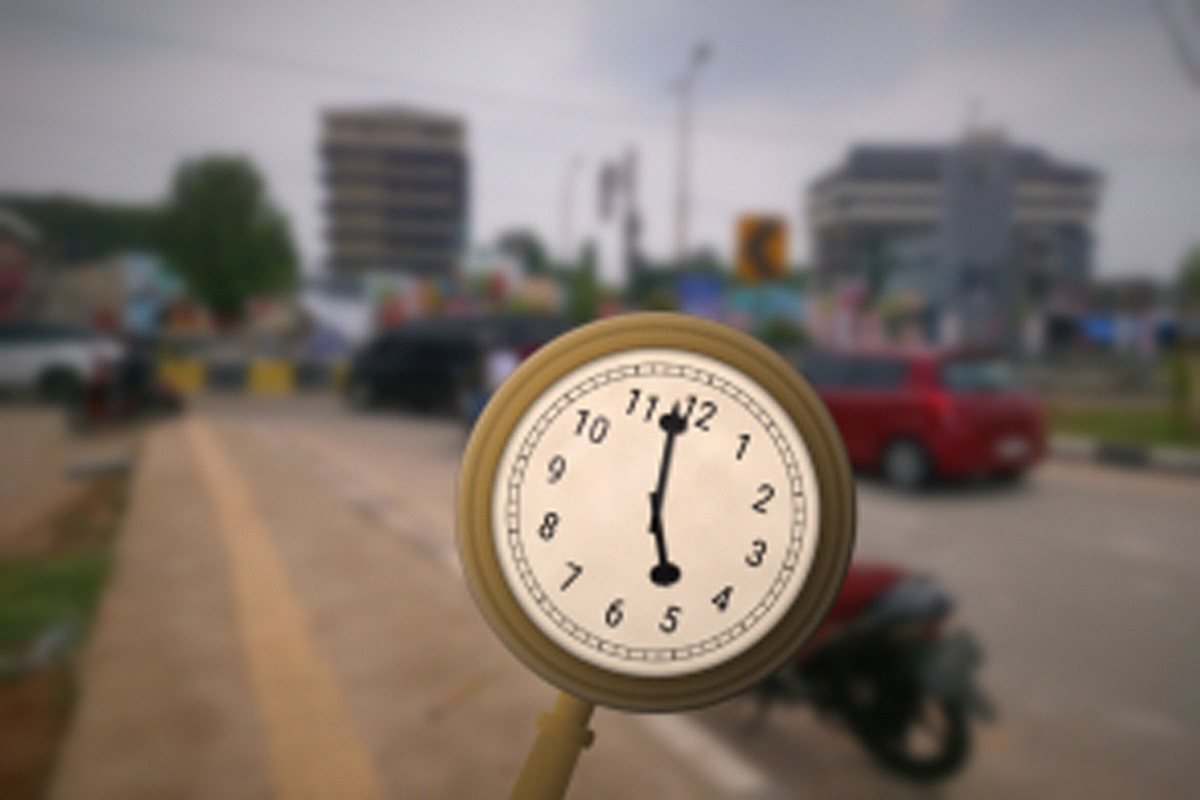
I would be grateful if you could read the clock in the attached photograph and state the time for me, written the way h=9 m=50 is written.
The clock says h=4 m=58
